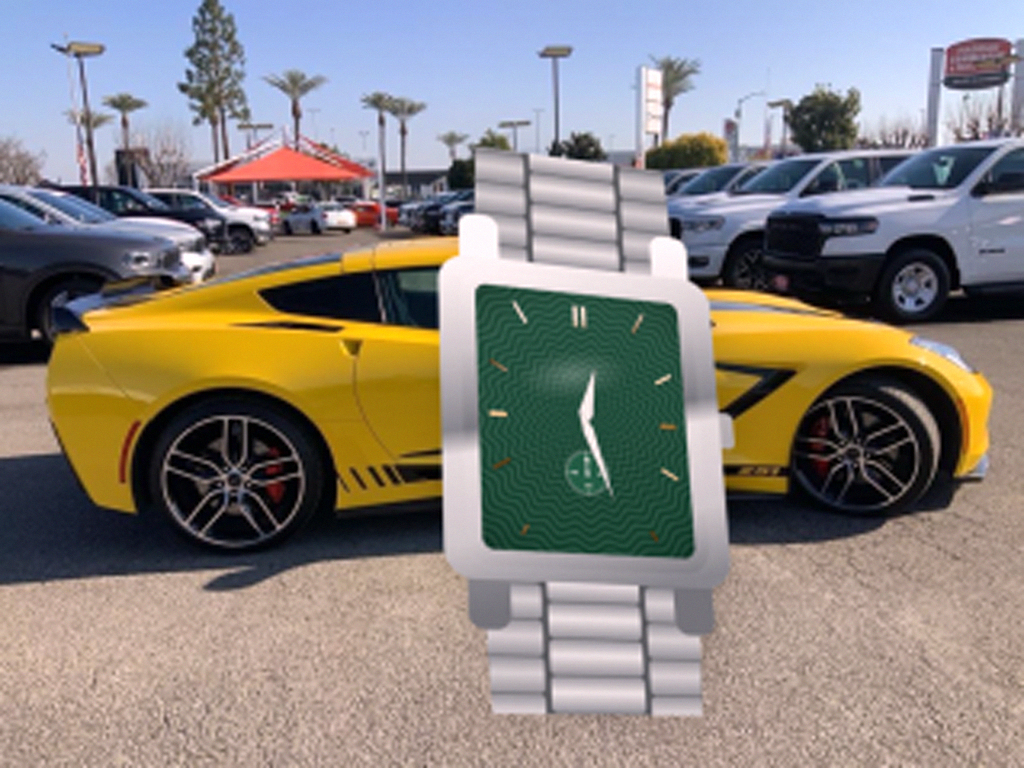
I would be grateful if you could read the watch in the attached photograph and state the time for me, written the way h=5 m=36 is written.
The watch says h=12 m=27
